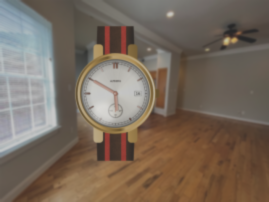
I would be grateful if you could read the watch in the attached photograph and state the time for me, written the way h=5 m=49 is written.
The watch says h=5 m=50
